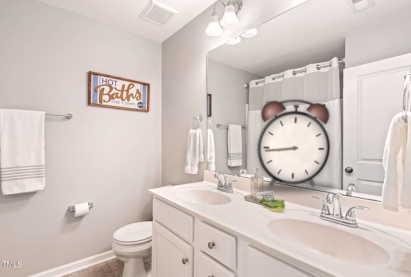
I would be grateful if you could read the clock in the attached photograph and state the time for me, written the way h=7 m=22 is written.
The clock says h=8 m=44
